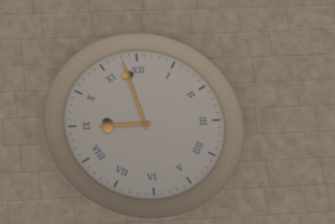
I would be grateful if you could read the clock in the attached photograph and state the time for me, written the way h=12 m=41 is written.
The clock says h=8 m=58
